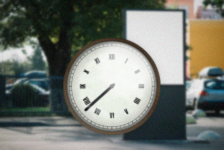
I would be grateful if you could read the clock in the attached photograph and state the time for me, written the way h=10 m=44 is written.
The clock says h=7 m=38
